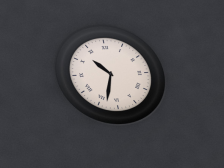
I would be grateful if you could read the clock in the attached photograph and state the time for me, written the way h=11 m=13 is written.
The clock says h=10 m=33
